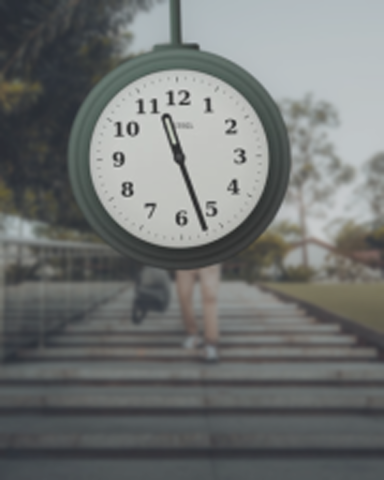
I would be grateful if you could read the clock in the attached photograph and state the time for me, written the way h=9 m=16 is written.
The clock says h=11 m=27
